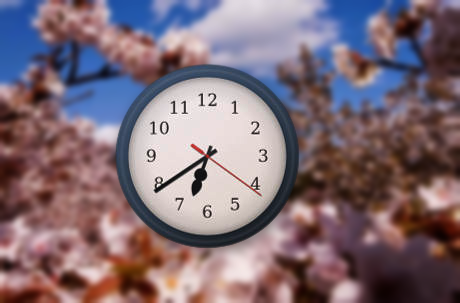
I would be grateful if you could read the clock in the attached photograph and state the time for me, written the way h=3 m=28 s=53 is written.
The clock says h=6 m=39 s=21
